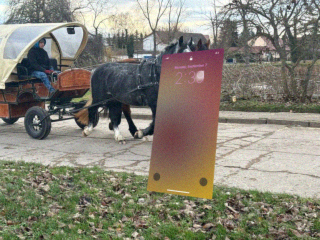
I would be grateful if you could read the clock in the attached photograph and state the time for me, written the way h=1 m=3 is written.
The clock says h=2 m=39
